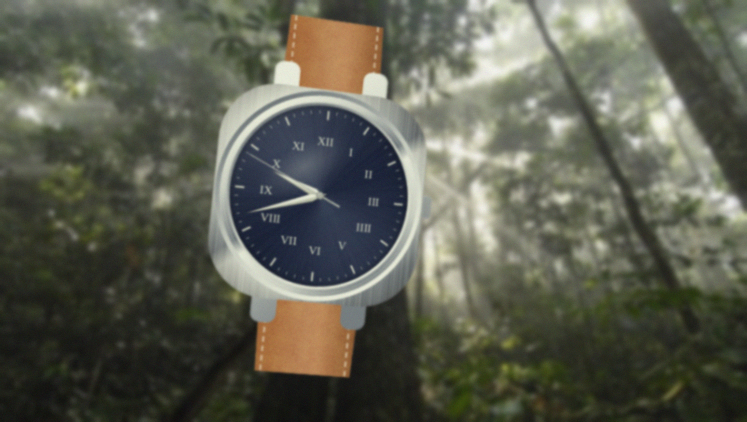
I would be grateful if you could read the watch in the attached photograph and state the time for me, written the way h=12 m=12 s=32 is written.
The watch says h=9 m=41 s=49
